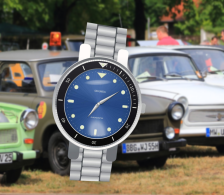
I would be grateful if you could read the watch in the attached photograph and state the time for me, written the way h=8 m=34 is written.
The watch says h=7 m=9
